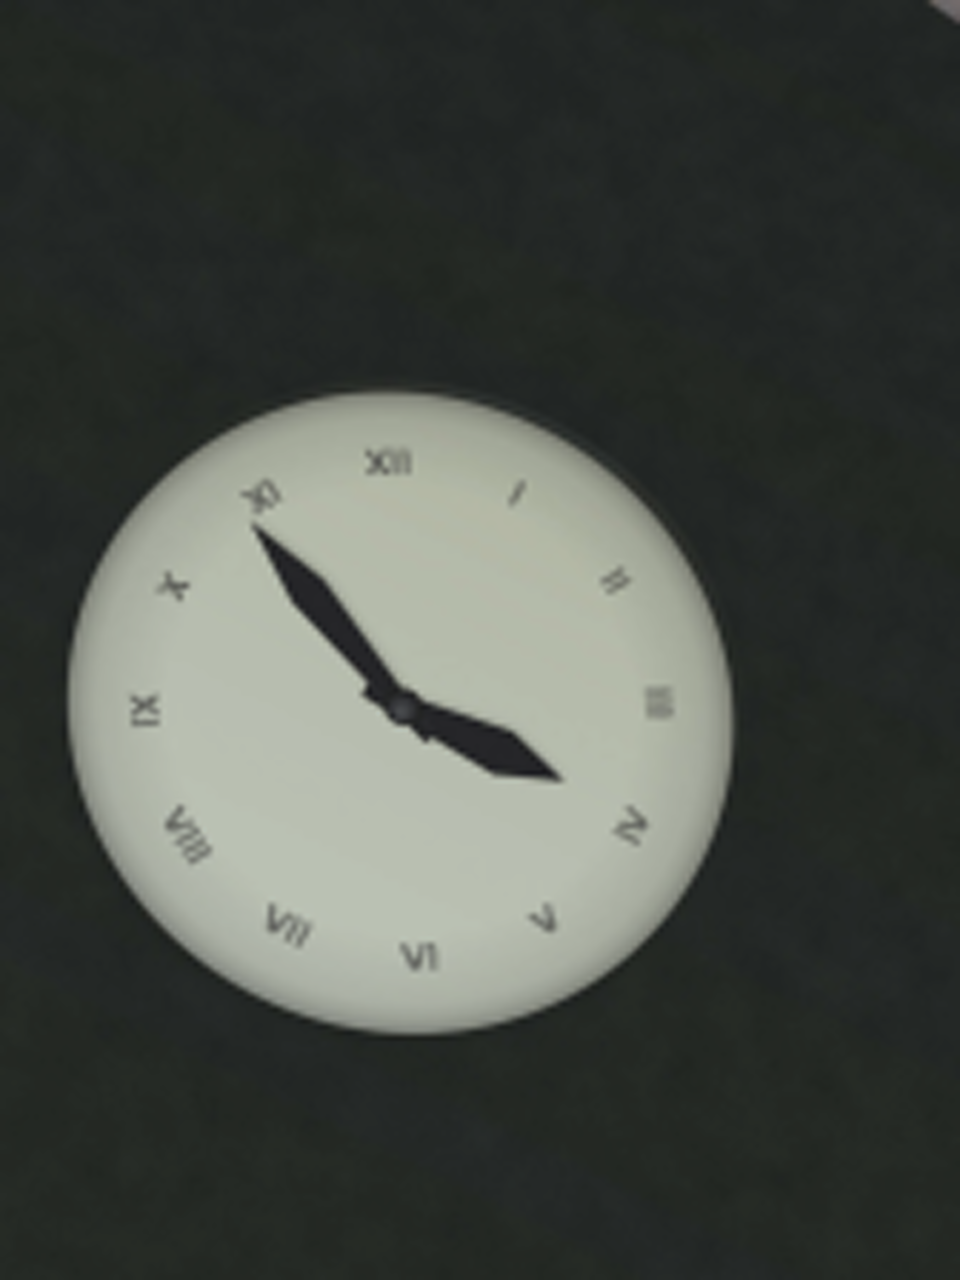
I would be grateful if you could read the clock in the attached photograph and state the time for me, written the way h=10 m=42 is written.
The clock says h=3 m=54
